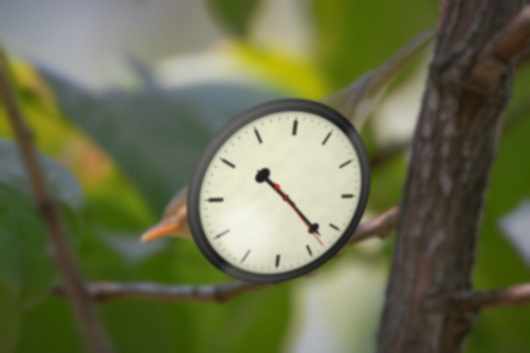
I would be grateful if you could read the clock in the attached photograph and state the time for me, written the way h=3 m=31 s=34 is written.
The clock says h=10 m=22 s=23
